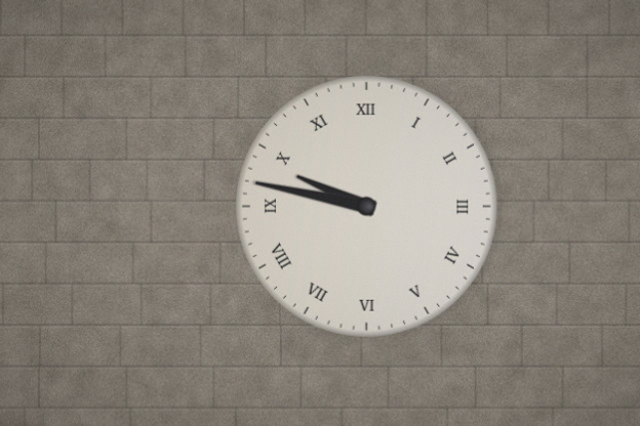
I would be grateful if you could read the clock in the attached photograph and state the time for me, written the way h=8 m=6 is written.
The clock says h=9 m=47
